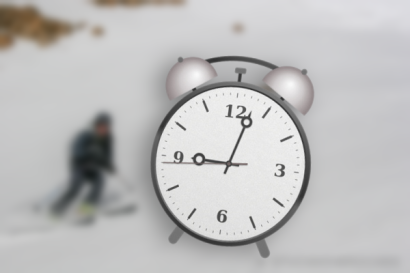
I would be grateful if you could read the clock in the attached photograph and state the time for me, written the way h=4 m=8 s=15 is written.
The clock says h=9 m=2 s=44
